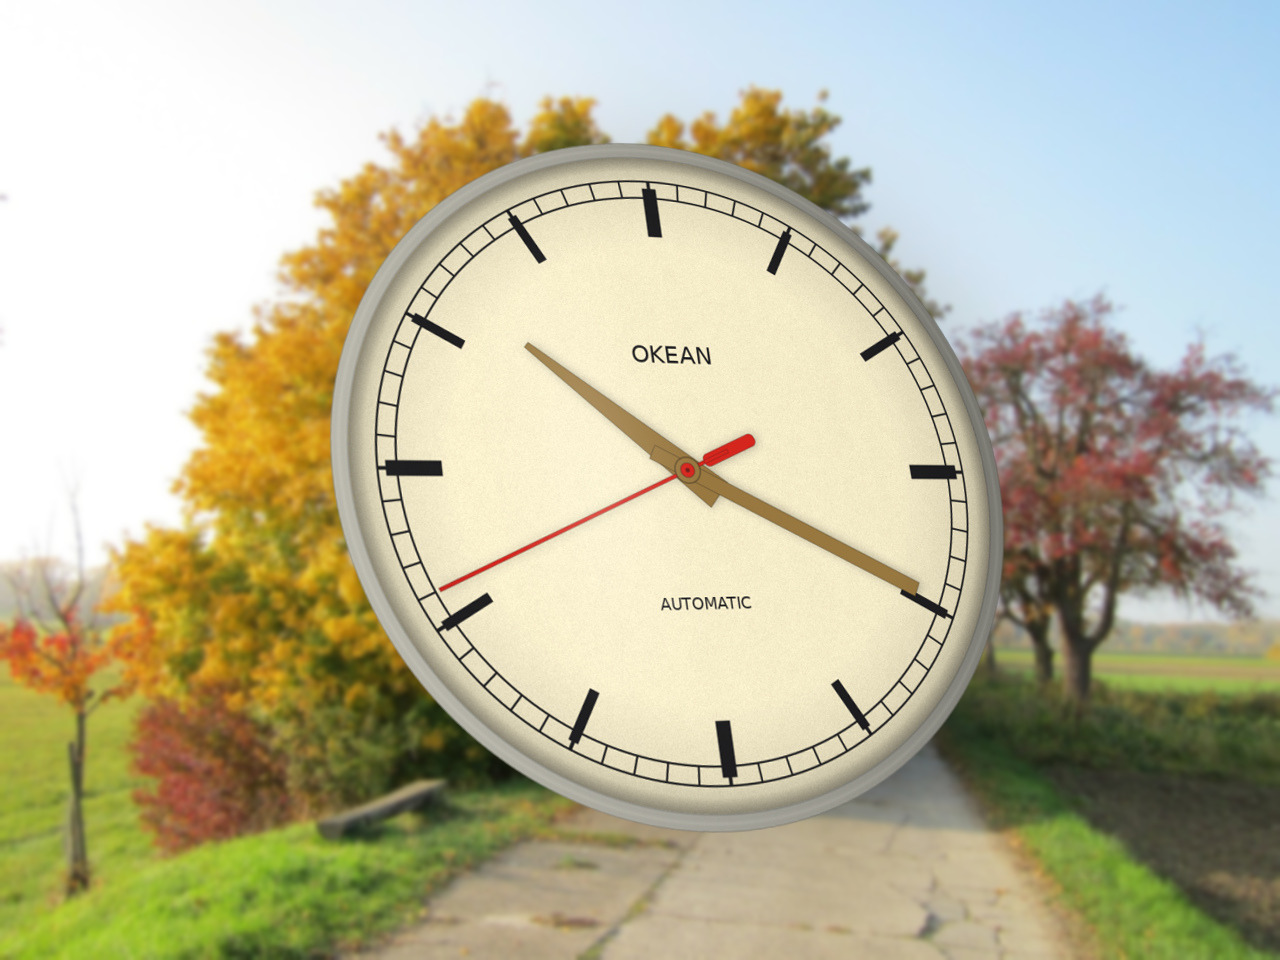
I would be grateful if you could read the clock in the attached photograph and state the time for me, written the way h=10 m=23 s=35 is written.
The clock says h=10 m=19 s=41
